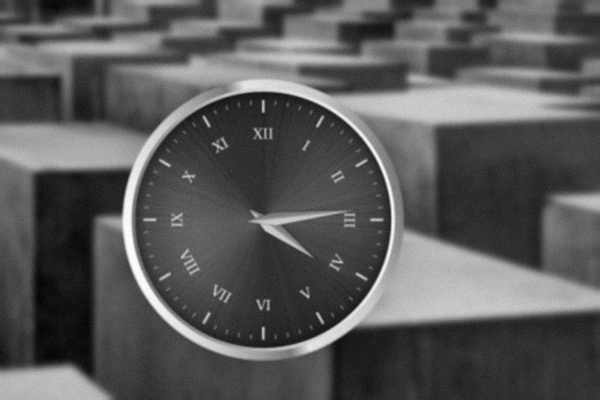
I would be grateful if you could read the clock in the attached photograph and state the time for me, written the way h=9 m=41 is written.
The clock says h=4 m=14
